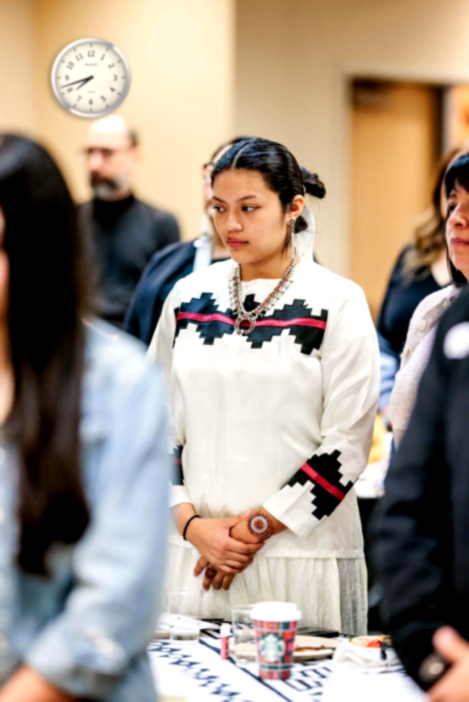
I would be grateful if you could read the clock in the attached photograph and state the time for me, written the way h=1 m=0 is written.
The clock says h=7 m=42
